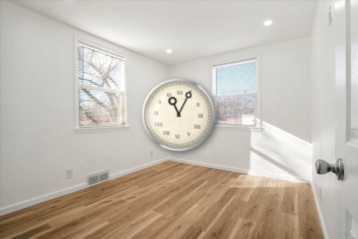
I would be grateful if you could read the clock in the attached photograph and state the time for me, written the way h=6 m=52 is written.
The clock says h=11 m=4
